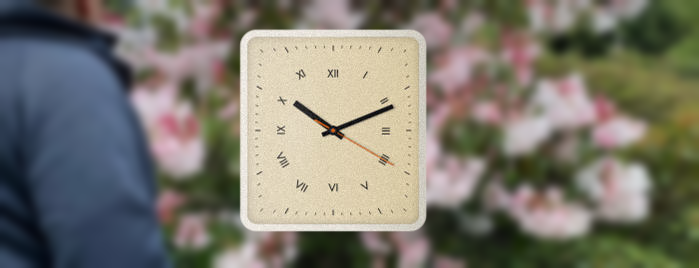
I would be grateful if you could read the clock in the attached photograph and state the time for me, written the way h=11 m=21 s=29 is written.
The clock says h=10 m=11 s=20
